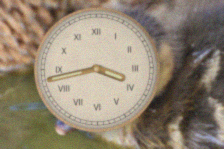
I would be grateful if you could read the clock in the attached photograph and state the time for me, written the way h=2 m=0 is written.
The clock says h=3 m=43
